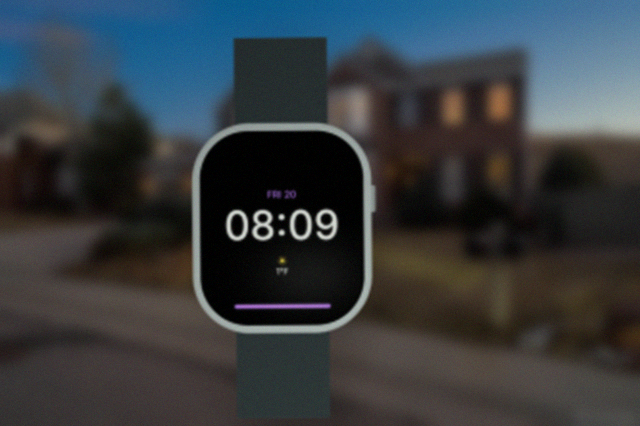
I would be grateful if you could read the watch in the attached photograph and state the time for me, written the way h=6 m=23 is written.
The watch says h=8 m=9
